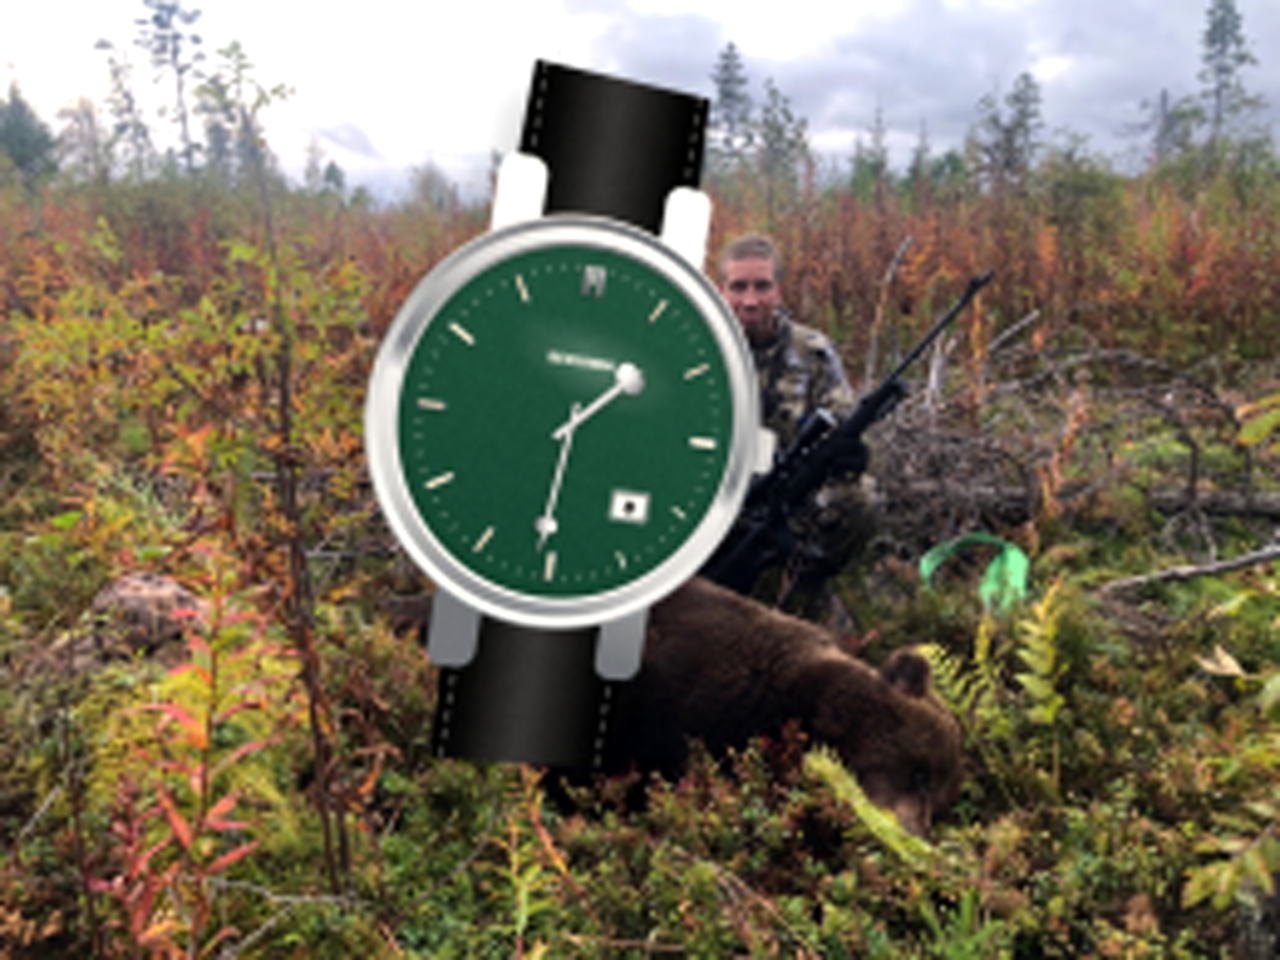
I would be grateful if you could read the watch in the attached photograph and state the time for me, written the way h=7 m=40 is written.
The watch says h=1 m=31
